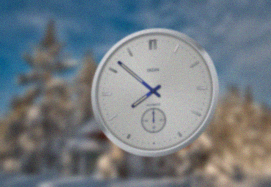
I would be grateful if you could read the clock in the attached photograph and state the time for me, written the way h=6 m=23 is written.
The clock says h=7 m=52
